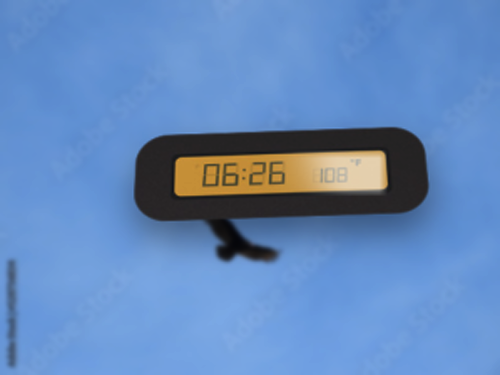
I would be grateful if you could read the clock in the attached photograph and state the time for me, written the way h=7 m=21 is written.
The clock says h=6 m=26
